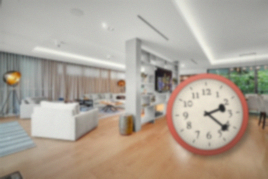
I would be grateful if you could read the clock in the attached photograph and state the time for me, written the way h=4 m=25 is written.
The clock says h=2 m=22
